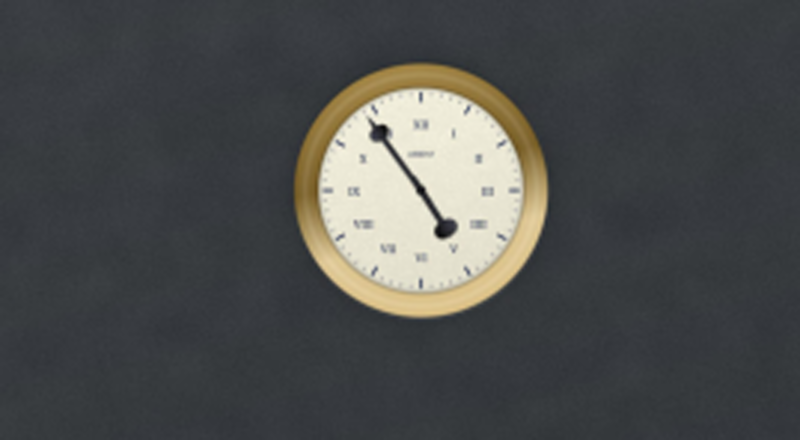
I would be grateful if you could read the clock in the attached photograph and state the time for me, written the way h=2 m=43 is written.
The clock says h=4 m=54
